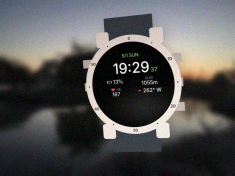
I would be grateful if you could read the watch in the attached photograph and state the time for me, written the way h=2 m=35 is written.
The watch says h=19 m=29
